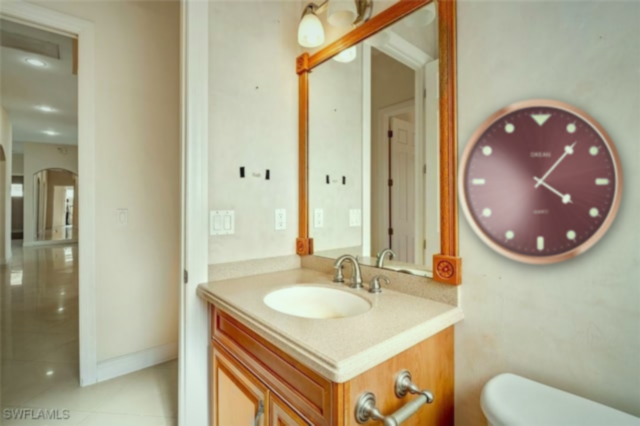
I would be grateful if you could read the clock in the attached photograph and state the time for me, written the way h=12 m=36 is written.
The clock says h=4 m=7
